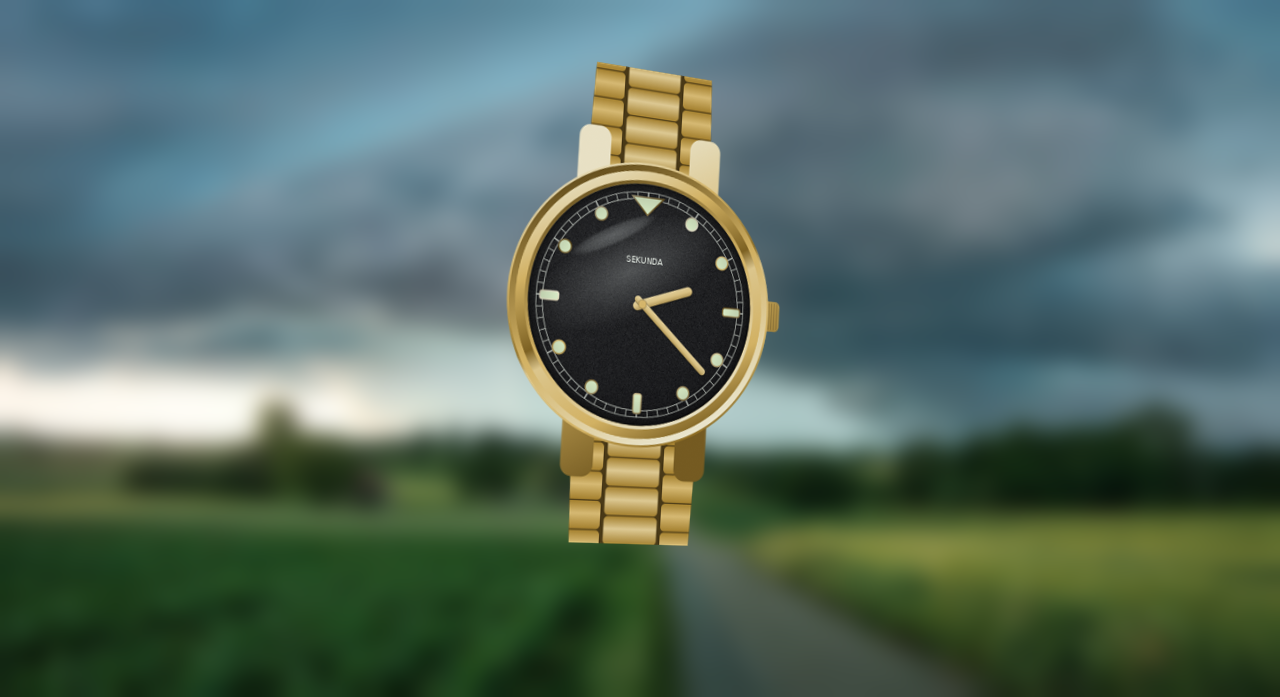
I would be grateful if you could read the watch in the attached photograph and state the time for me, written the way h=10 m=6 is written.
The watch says h=2 m=22
